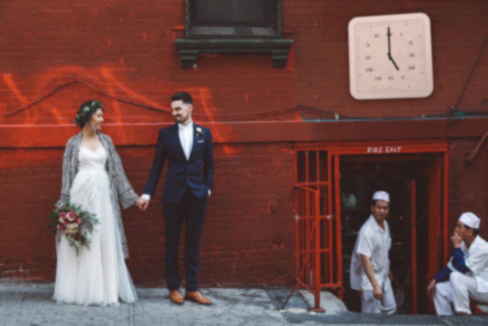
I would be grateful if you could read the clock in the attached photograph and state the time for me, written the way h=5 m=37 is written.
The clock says h=5 m=0
